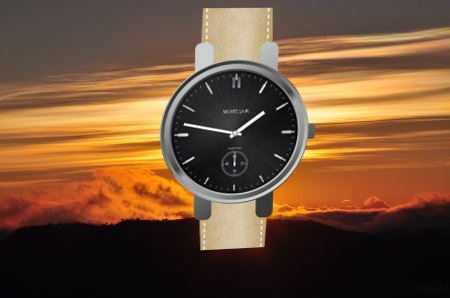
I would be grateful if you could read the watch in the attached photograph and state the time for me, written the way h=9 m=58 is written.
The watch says h=1 m=47
